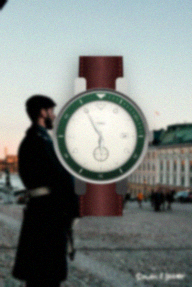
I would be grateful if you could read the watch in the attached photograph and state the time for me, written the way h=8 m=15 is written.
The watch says h=5 m=55
